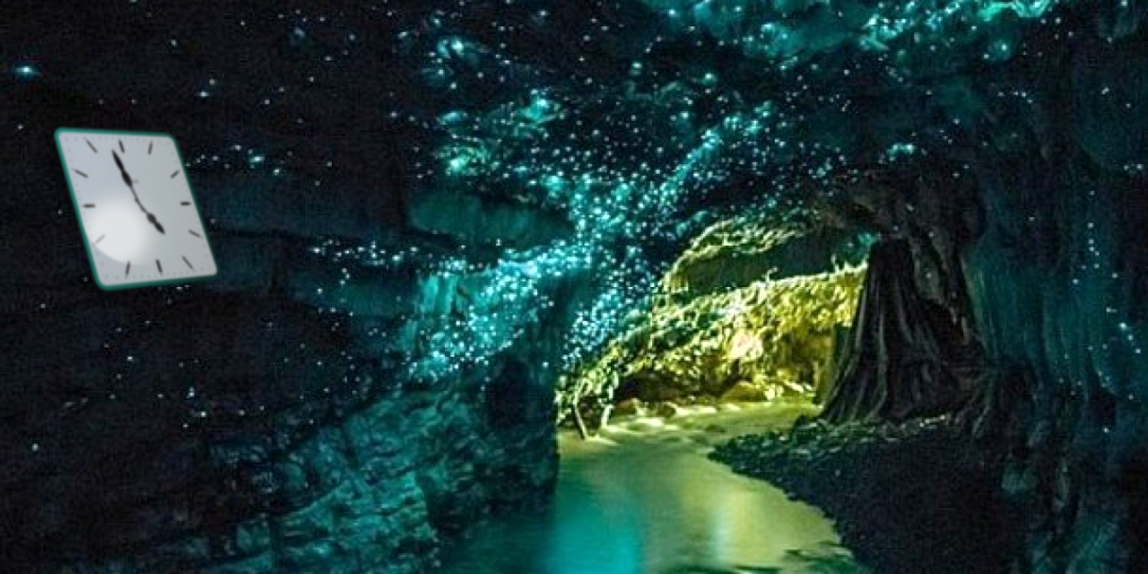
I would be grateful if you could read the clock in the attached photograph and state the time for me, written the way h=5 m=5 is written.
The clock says h=4 m=58
